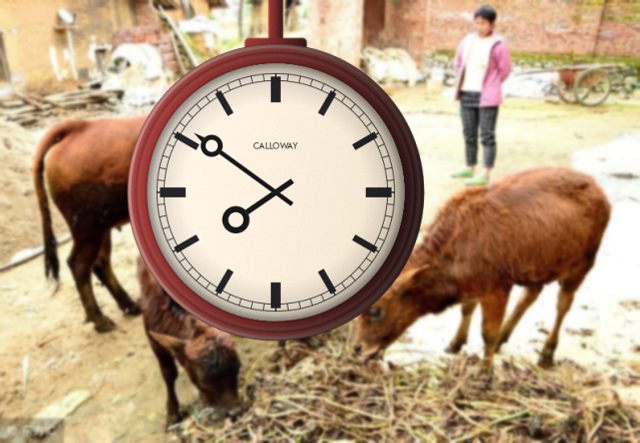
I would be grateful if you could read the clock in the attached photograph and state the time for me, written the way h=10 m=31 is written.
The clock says h=7 m=51
